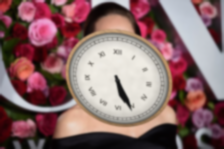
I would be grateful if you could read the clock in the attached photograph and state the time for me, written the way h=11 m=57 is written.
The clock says h=5 m=26
